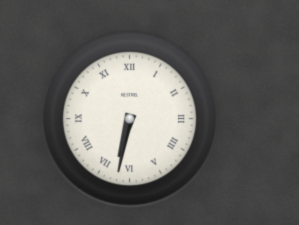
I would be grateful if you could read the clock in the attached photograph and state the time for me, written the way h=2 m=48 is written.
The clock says h=6 m=32
